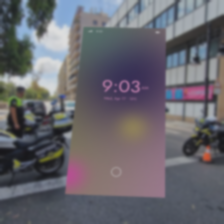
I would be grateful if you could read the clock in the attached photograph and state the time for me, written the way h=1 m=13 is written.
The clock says h=9 m=3
